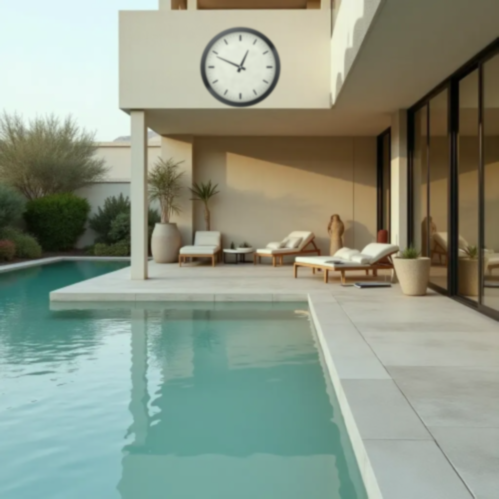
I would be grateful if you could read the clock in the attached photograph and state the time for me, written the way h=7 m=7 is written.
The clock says h=12 m=49
